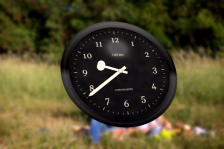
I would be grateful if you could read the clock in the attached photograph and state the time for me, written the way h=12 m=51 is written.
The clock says h=9 m=39
